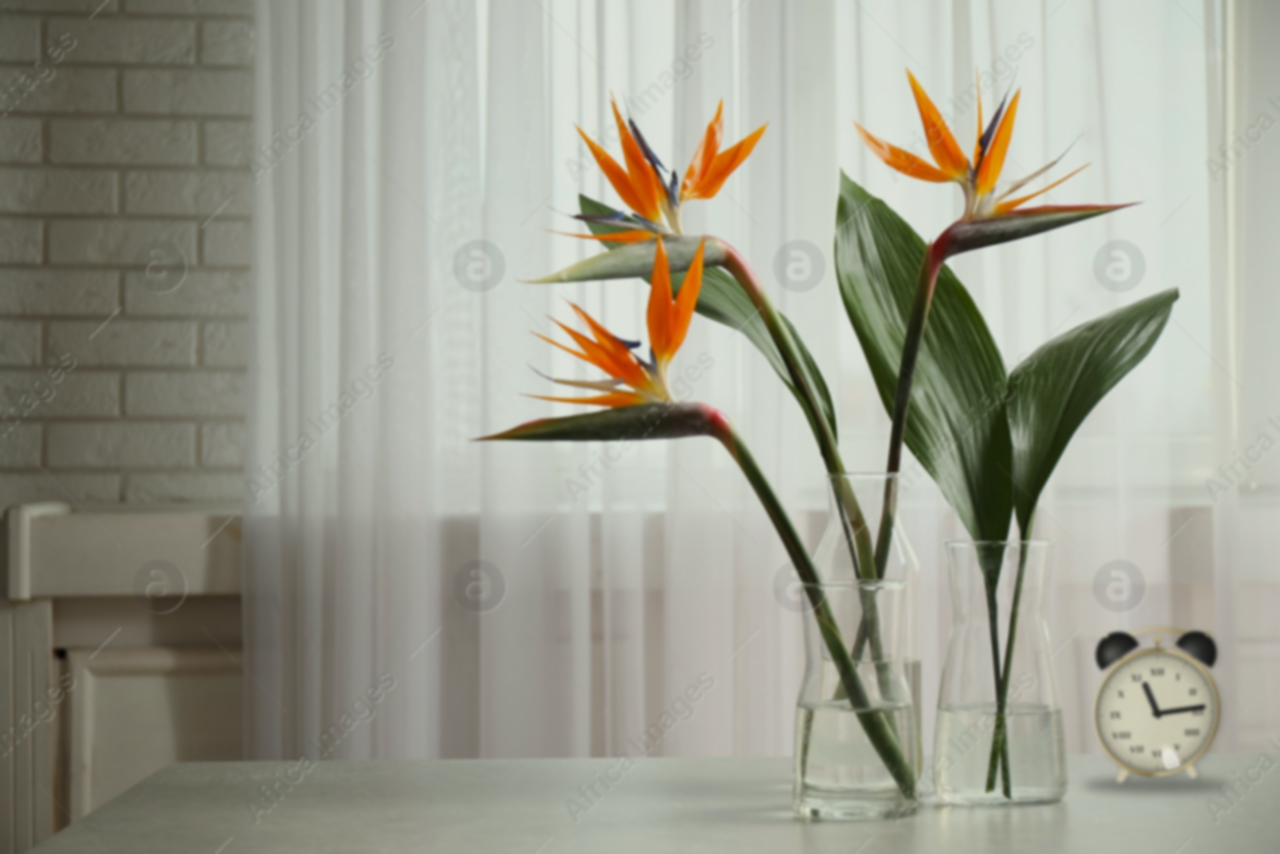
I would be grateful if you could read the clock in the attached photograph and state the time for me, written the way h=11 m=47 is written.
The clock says h=11 m=14
